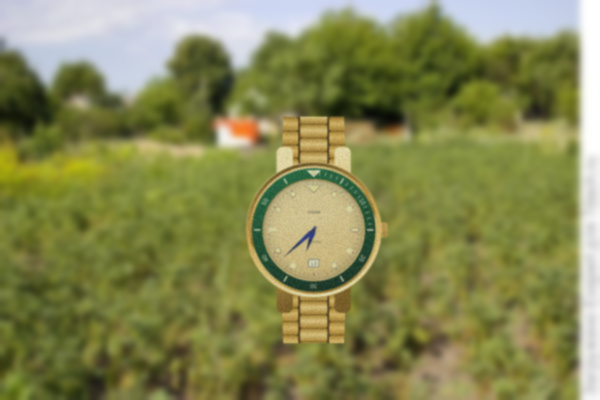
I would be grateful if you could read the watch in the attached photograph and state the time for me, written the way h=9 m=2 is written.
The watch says h=6 m=38
